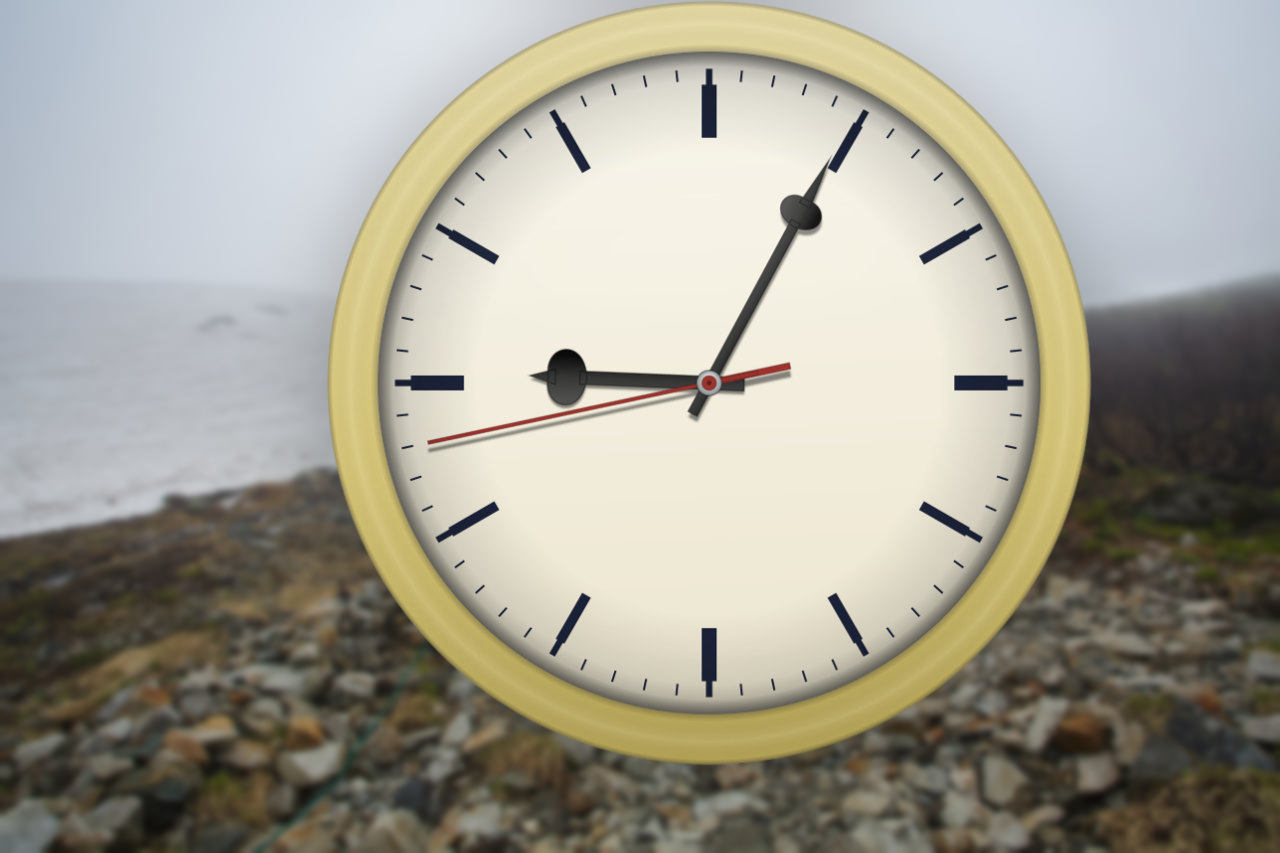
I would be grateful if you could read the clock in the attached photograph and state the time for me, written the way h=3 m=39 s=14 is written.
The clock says h=9 m=4 s=43
